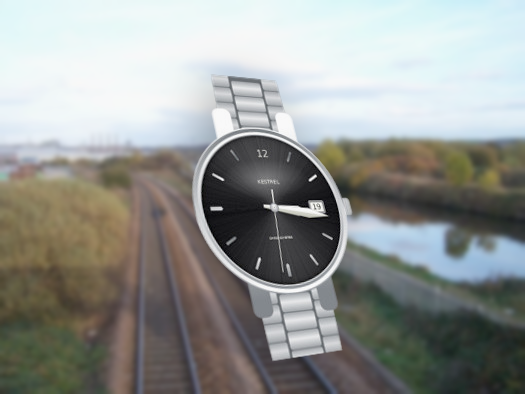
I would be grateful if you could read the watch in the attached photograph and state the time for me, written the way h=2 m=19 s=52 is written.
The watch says h=3 m=16 s=31
